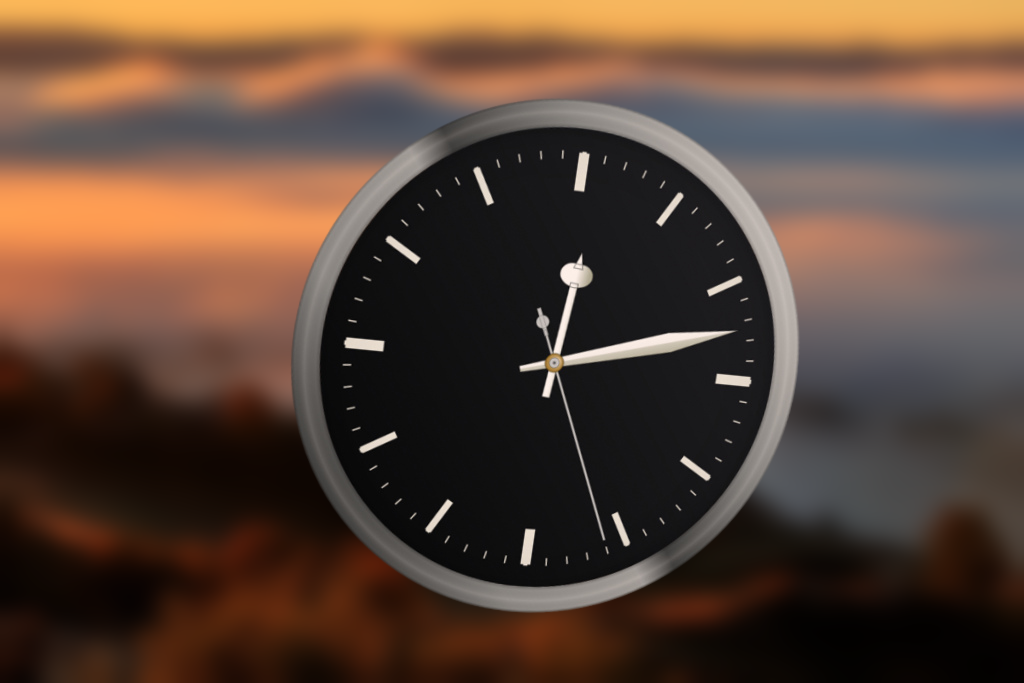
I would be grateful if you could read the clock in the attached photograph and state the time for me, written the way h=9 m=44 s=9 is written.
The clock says h=12 m=12 s=26
